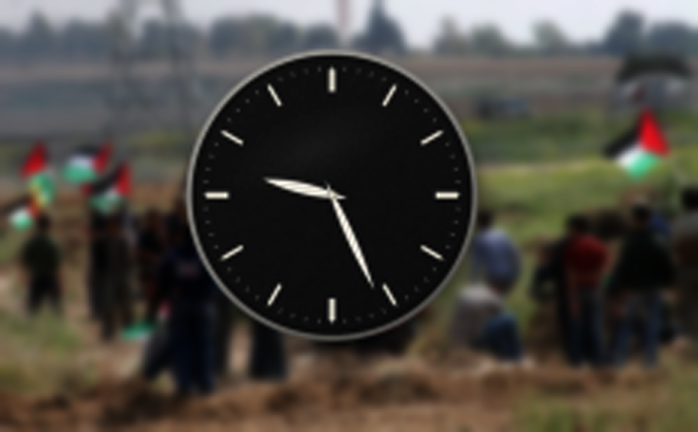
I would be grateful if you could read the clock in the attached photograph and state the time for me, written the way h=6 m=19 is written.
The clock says h=9 m=26
